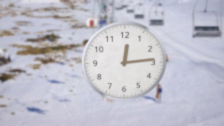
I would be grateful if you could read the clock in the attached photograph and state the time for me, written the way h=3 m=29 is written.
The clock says h=12 m=14
